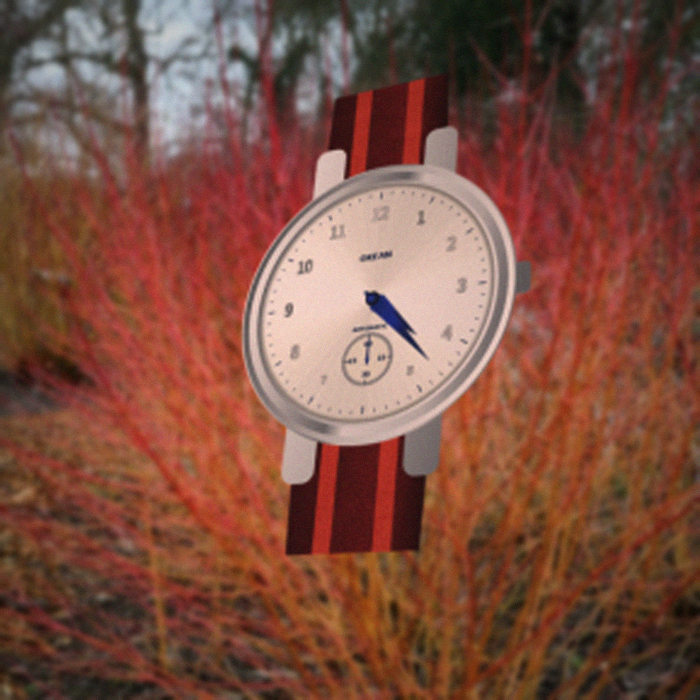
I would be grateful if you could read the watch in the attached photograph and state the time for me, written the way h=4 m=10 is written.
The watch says h=4 m=23
